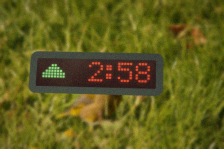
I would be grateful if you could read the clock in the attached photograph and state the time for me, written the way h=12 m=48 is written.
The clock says h=2 m=58
